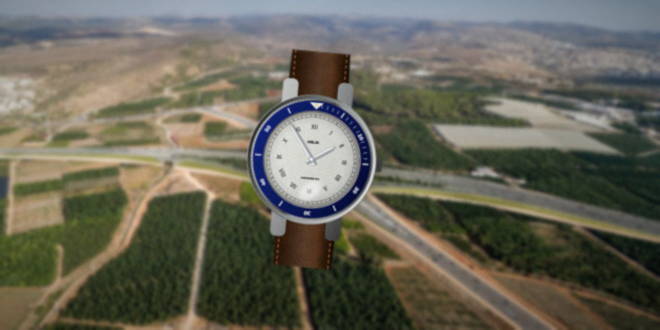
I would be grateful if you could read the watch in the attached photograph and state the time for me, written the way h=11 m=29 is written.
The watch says h=1 m=54
